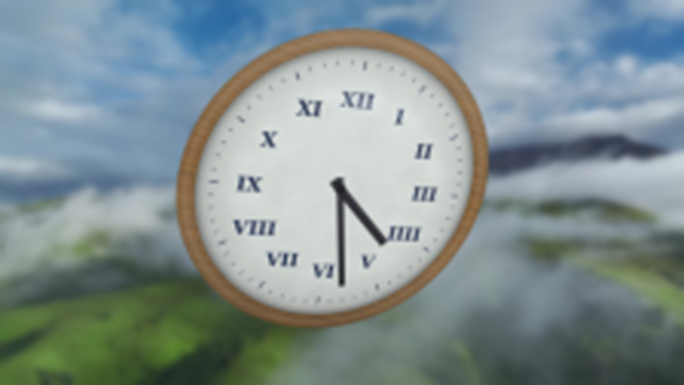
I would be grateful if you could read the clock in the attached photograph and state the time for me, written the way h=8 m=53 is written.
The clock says h=4 m=28
